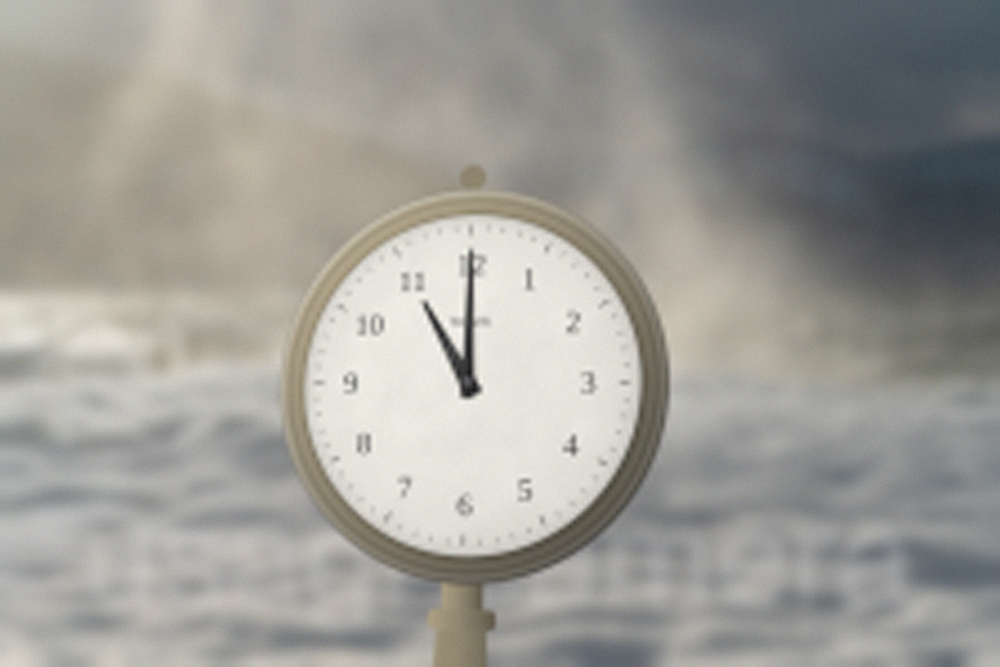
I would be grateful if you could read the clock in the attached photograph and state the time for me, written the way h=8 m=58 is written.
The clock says h=11 m=0
